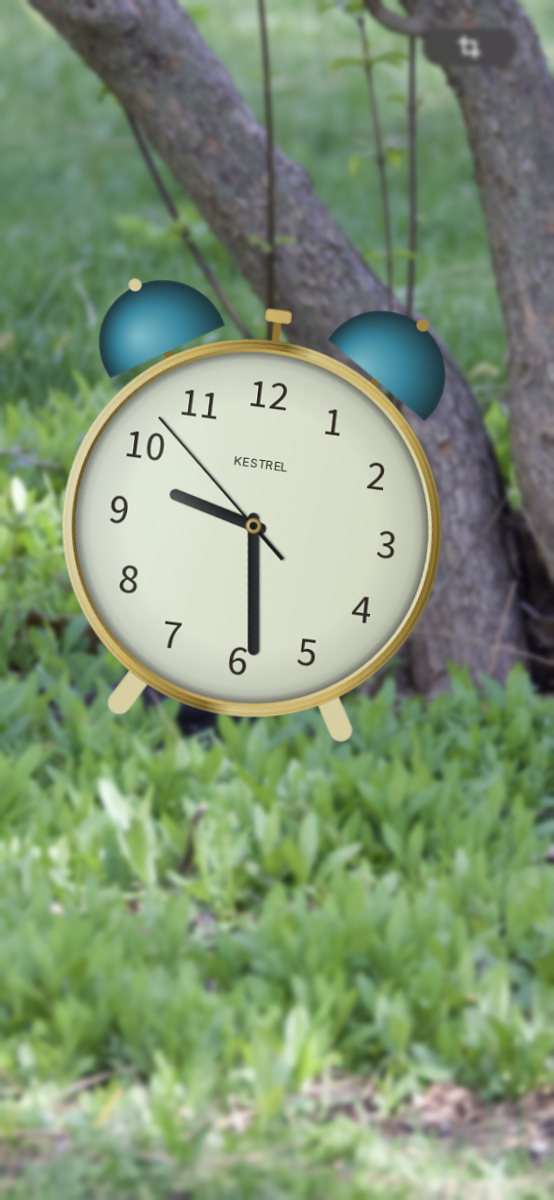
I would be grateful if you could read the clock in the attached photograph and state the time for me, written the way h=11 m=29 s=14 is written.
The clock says h=9 m=28 s=52
